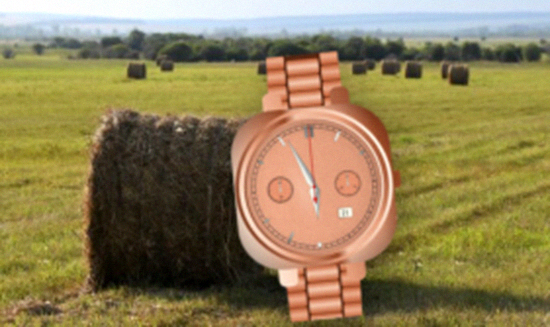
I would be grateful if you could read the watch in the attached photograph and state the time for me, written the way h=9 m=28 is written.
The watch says h=5 m=56
